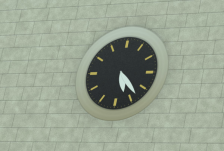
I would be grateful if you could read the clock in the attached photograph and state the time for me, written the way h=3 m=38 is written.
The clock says h=5 m=23
